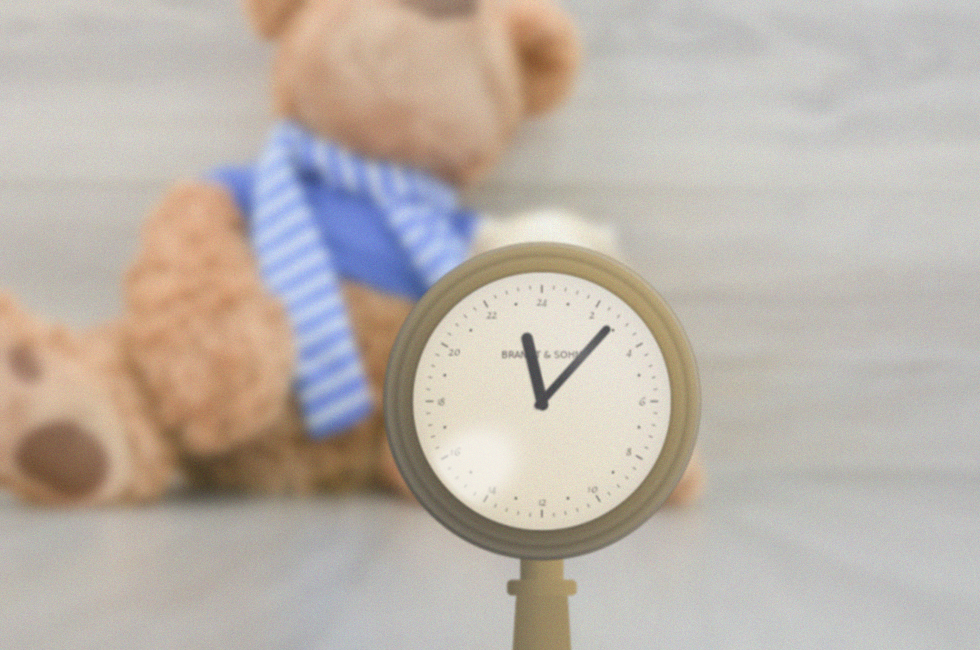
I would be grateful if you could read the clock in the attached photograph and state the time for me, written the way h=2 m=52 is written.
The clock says h=23 m=7
